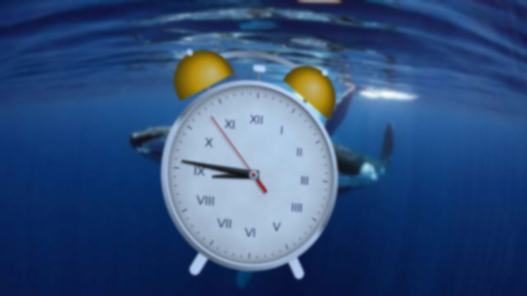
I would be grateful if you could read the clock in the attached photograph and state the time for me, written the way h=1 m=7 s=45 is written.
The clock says h=8 m=45 s=53
